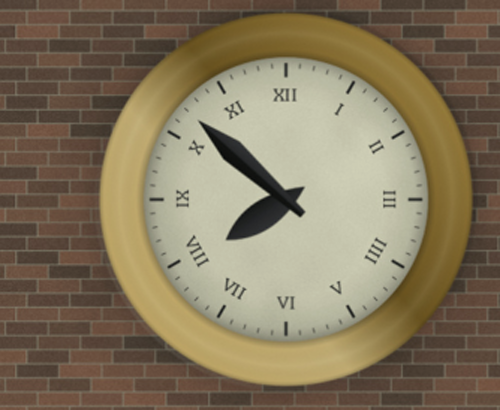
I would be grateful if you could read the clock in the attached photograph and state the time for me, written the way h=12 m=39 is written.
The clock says h=7 m=52
